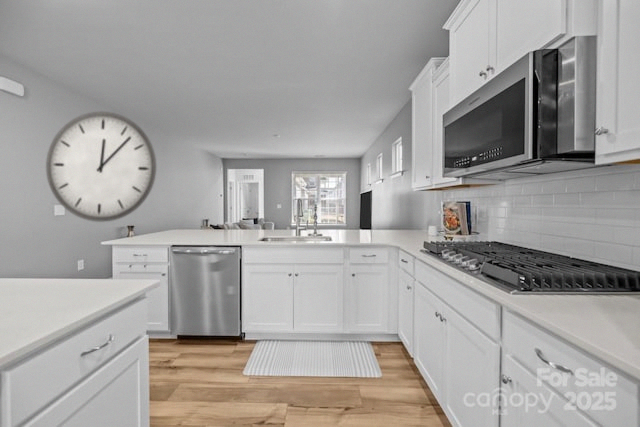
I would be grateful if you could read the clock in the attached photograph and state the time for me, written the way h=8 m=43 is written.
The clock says h=12 m=7
